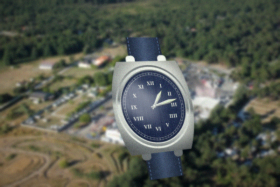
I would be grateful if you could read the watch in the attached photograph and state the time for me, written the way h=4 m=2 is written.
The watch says h=1 m=13
